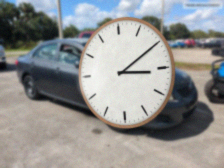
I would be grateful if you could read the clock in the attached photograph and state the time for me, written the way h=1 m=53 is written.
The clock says h=3 m=10
